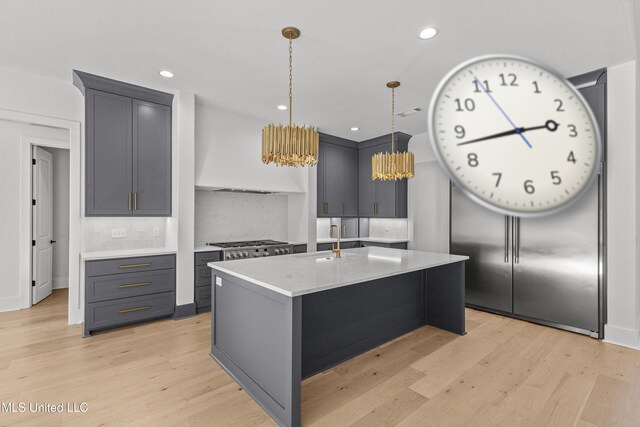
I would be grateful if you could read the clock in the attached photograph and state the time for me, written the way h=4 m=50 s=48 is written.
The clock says h=2 m=42 s=55
